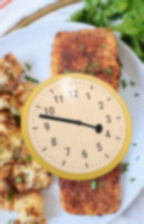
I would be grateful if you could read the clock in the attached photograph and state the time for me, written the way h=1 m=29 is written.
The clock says h=3 m=48
